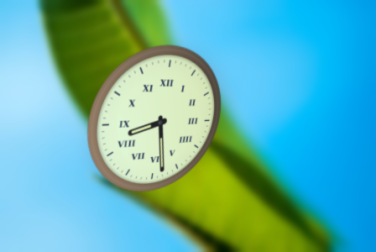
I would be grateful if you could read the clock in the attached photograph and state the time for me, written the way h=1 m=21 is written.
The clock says h=8 m=28
